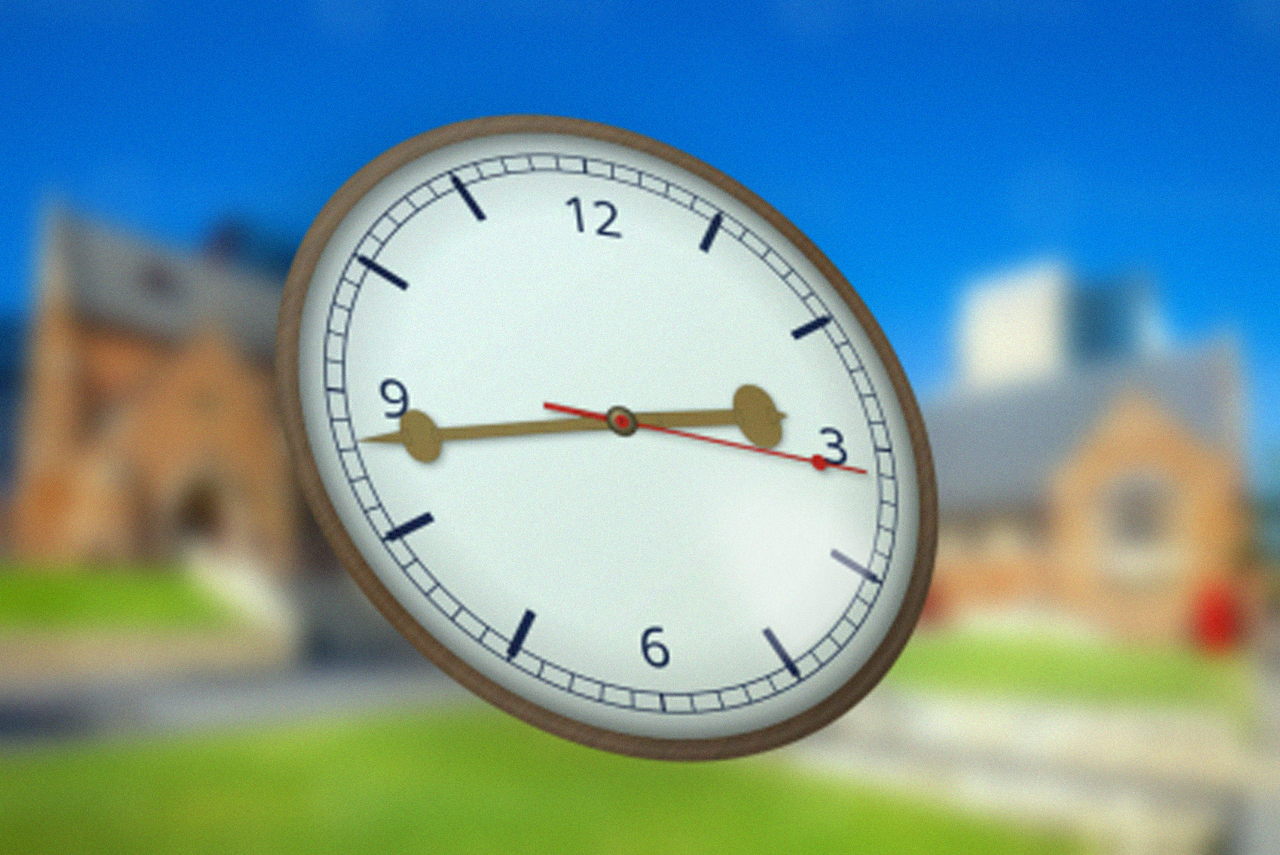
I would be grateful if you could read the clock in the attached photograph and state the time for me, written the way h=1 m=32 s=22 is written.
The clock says h=2 m=43 s=16
